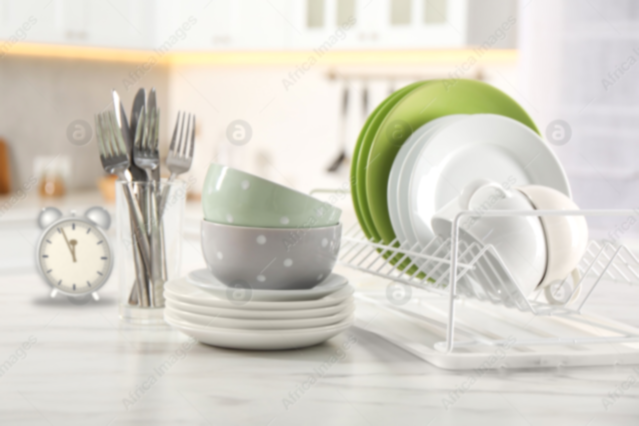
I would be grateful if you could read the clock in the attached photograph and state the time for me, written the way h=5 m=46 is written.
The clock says h=11 m=56
